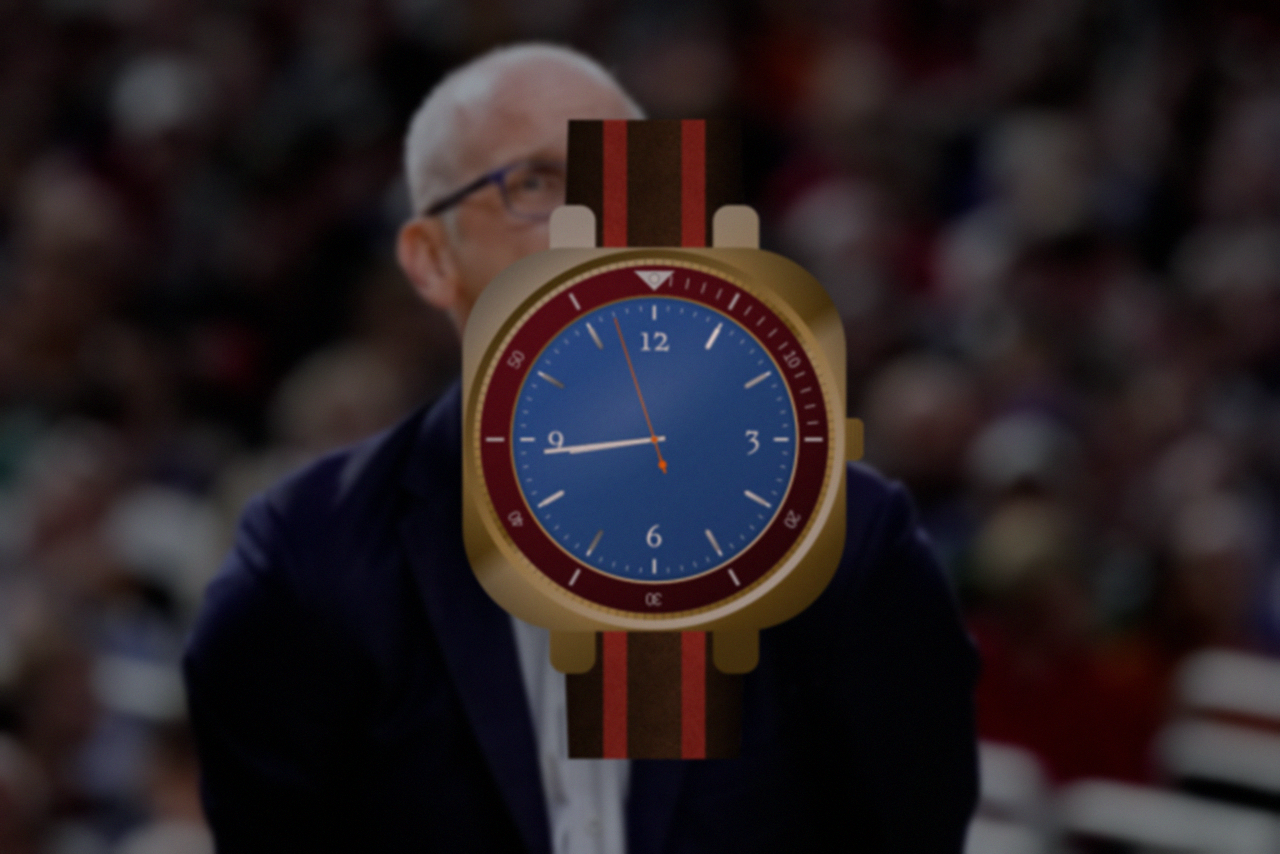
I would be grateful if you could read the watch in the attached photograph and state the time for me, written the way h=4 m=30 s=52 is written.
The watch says h=8 m=43 s=57
